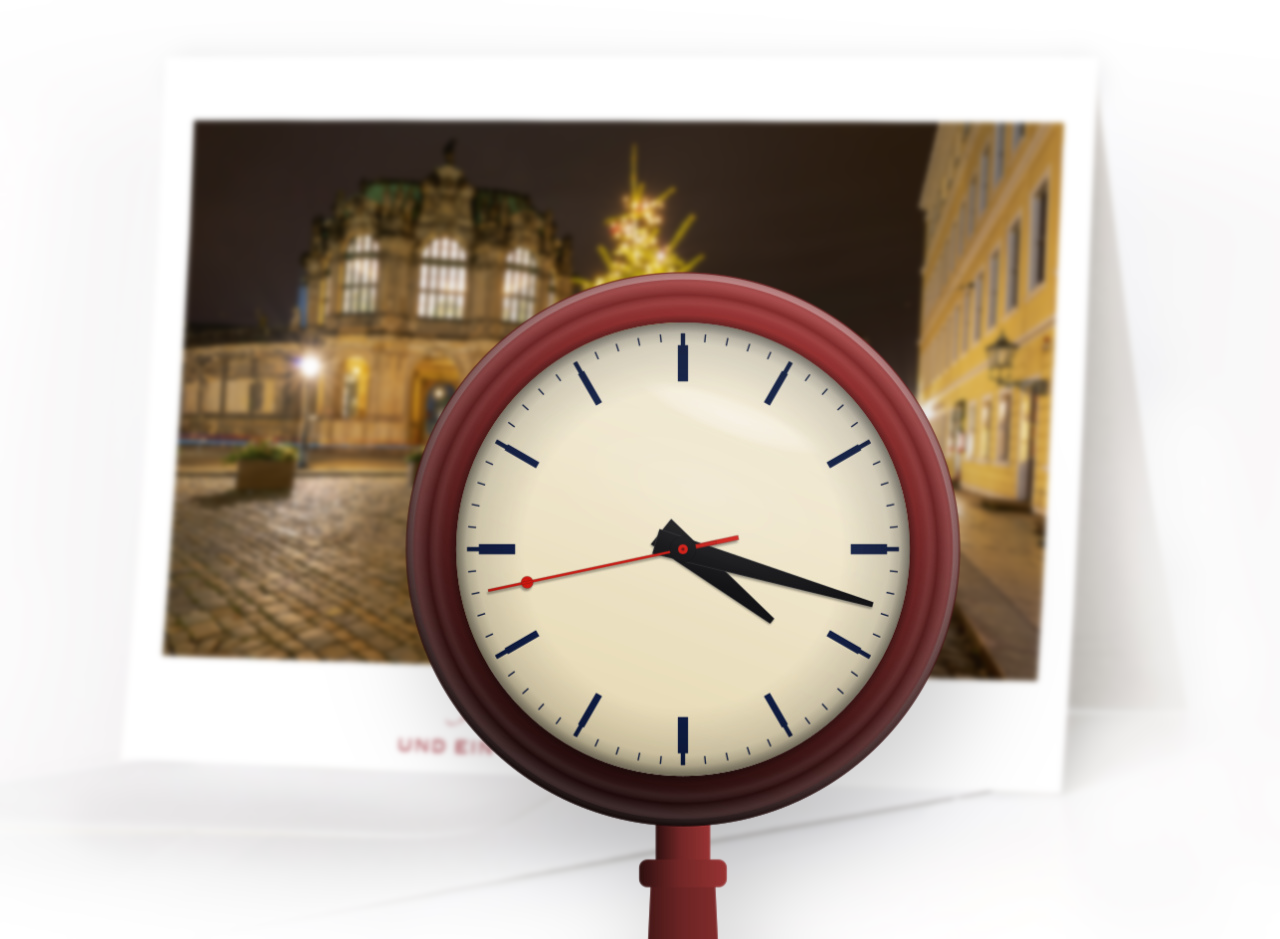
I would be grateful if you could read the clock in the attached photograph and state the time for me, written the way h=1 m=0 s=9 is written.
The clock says h=4 m=17 s=43
